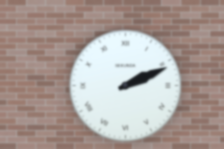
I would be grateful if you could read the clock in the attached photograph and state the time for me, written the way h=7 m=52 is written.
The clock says h=2 m=11
